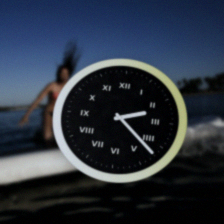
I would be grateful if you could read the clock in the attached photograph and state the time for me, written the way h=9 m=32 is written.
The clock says h=2 m=22
